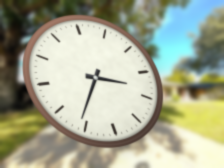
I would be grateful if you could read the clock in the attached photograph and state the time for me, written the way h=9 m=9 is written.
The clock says h=3 m=36
